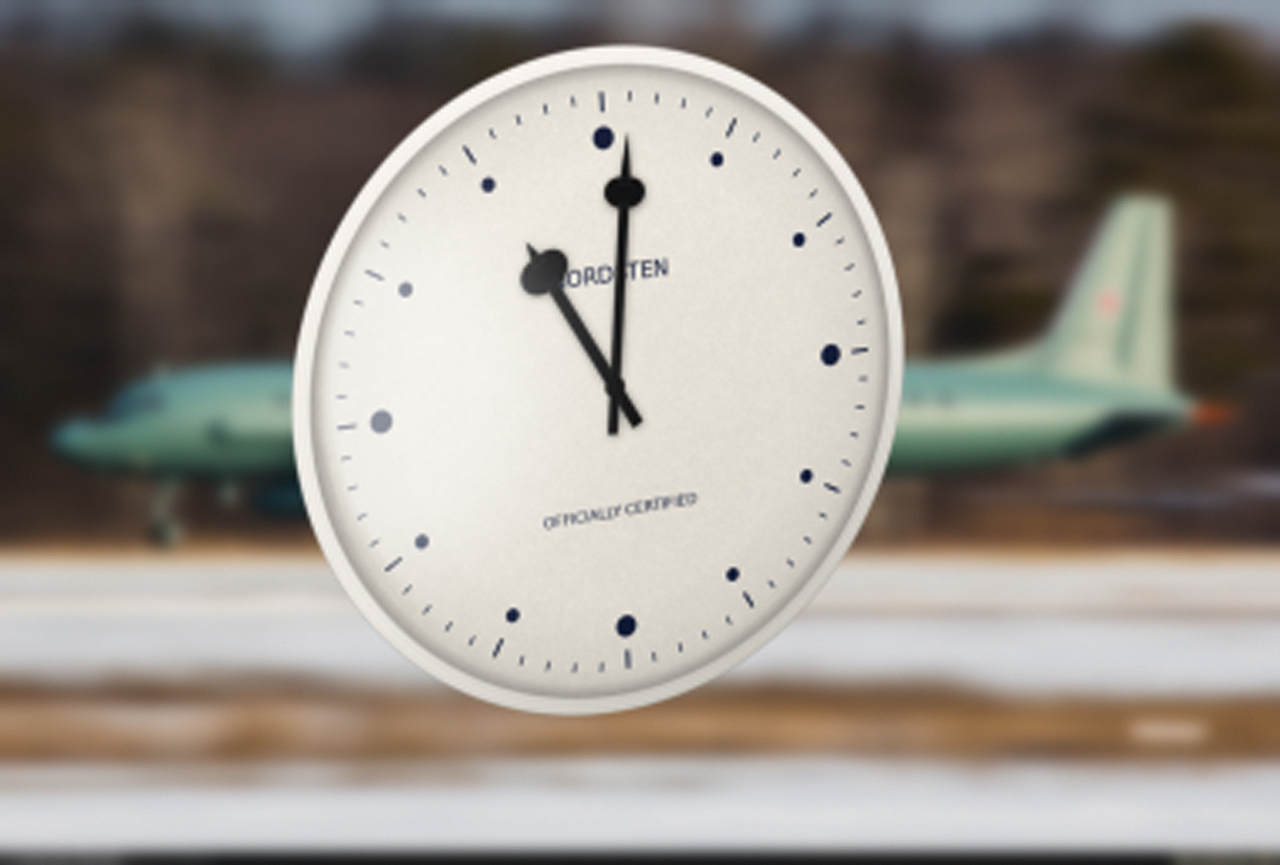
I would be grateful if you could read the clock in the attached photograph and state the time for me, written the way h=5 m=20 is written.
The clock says h=11 m=1
